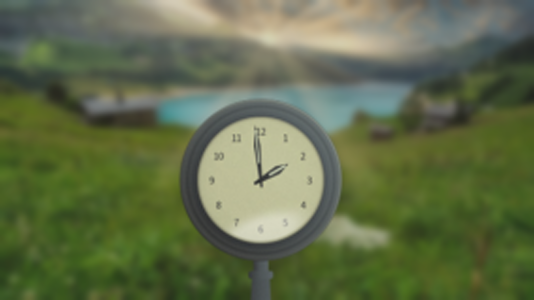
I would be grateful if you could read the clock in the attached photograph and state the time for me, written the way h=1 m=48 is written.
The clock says h=1 m=59
